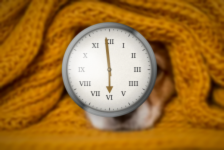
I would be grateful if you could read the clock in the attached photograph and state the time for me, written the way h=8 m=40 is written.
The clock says h=5 m=59
